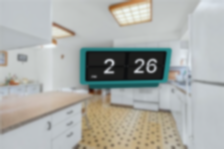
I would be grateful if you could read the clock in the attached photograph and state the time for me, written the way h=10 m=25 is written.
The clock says h=2 m=26
